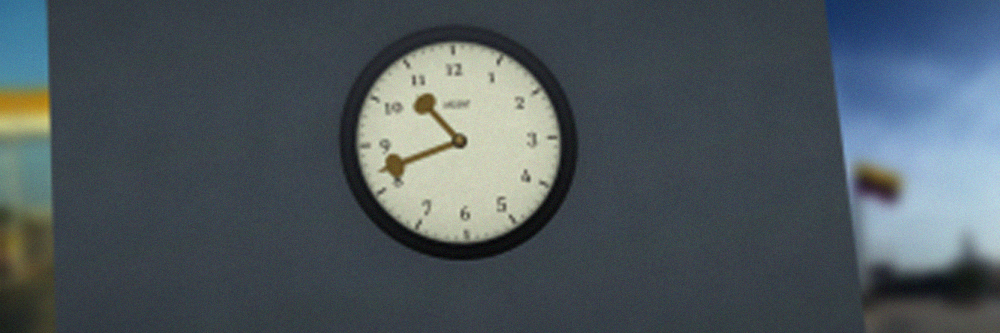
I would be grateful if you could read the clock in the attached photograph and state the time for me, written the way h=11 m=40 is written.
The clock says h=10 m=42
